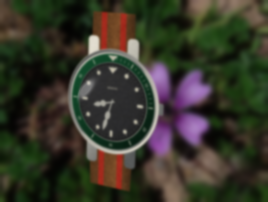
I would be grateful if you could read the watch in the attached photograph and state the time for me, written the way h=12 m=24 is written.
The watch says h=8 m=33
